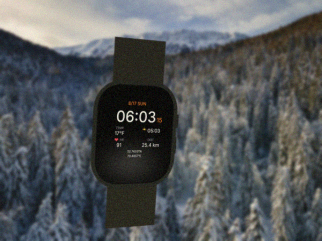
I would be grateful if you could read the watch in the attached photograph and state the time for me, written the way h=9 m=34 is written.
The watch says h=6 m=3
